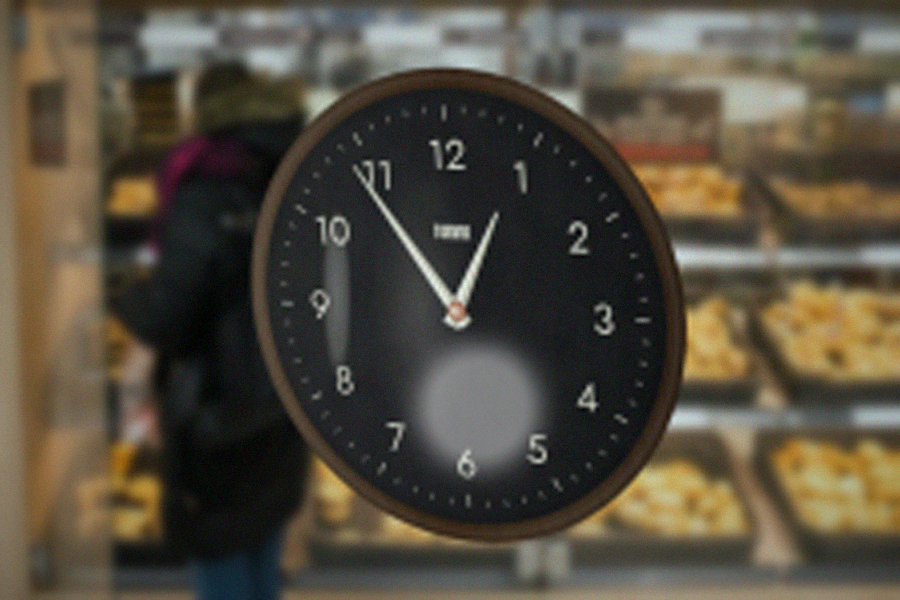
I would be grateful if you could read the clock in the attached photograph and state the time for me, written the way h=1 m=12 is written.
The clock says h=12 m=54
